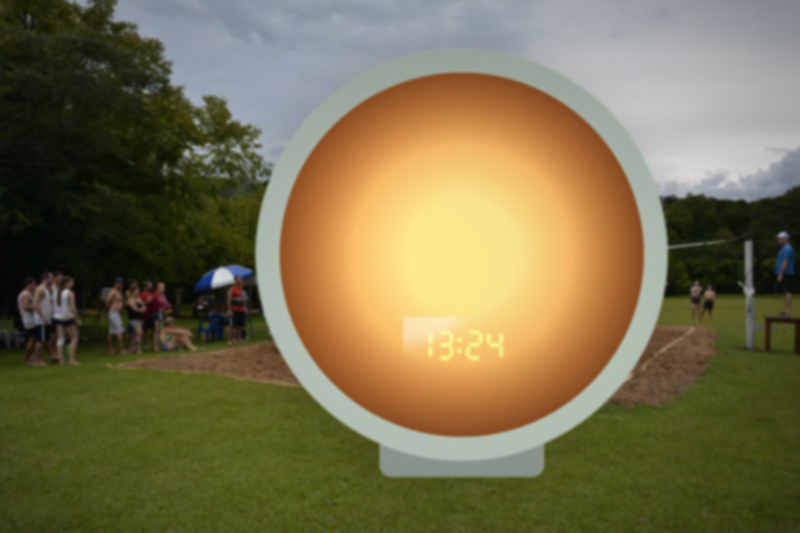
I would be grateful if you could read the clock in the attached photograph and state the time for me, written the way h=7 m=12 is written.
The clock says h=13 m=24
